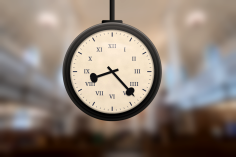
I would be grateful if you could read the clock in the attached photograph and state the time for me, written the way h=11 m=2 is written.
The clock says h=8 m=23
